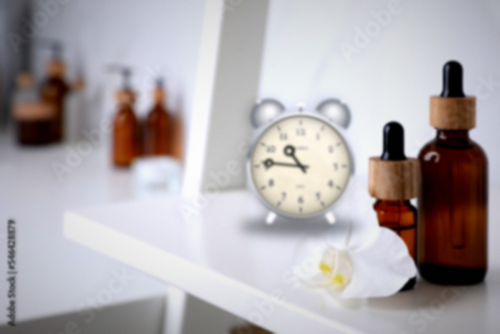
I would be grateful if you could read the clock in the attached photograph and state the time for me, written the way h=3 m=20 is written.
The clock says h=10 m=46
